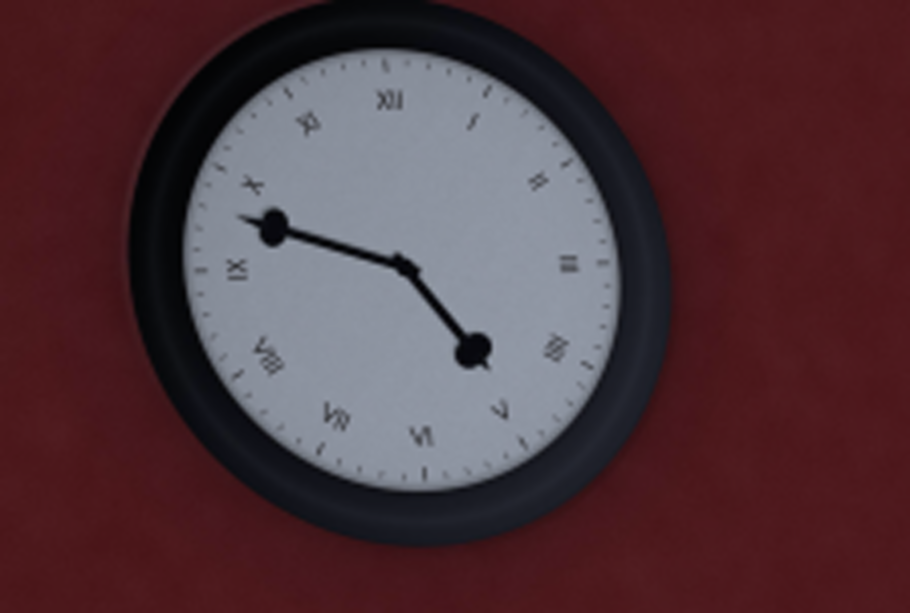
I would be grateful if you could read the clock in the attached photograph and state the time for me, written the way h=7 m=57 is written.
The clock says h=4 m=48
